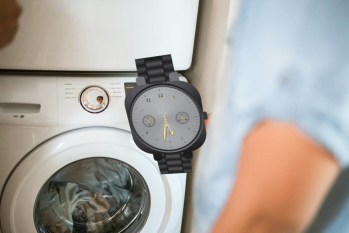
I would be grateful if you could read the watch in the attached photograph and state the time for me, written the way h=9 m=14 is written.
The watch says h=5 m=32
